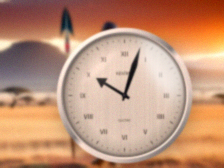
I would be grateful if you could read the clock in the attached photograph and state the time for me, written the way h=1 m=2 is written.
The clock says h=10 m=3
